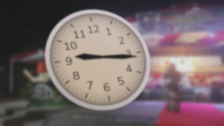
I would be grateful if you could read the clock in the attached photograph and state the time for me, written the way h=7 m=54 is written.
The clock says h=9 m=16
